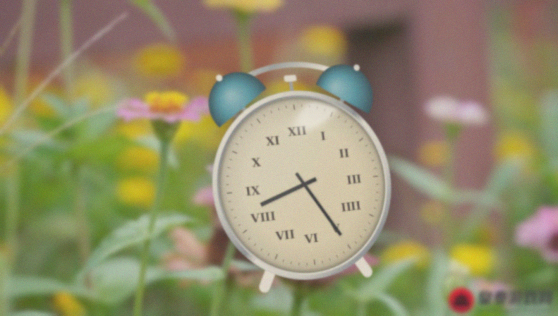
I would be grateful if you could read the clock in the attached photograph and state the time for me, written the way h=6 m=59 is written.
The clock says h=8 m=25
